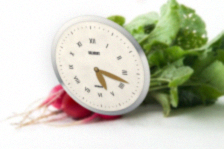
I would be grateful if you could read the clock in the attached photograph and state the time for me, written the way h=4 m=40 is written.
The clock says h=5 m=18
